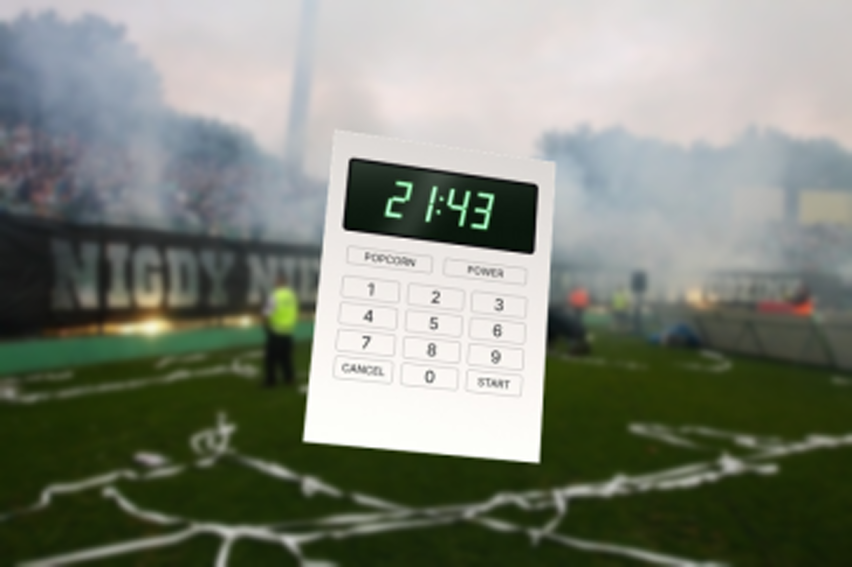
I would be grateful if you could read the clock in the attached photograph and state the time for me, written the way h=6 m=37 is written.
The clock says h=21 m=43
